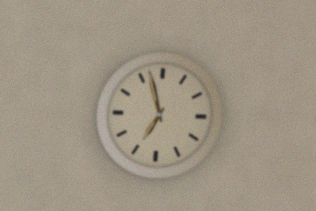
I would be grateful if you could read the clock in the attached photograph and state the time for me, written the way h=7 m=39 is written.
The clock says h=6 m=57
